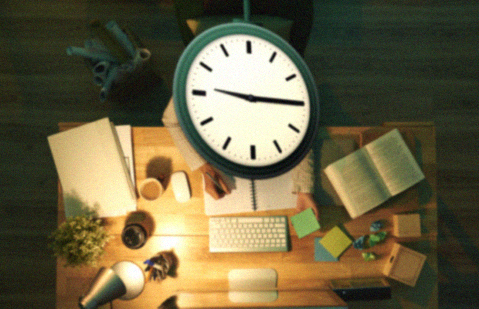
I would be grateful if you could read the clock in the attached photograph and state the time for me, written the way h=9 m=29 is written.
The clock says h=9 m=15
